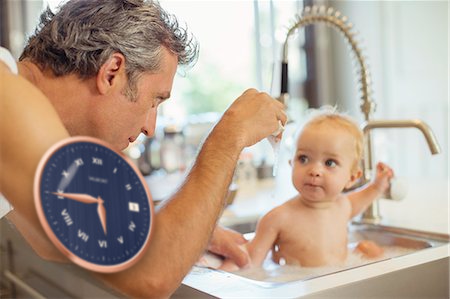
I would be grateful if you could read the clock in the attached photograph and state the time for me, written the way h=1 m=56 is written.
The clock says h=5 m=45
